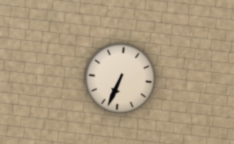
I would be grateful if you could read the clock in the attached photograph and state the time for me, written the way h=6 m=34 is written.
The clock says h=6 m=33
